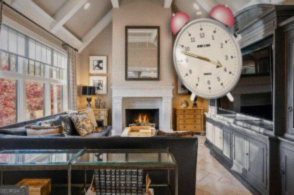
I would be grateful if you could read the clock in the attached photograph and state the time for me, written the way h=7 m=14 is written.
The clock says h=3 m=48
